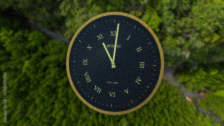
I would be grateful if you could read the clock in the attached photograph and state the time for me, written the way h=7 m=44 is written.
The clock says h=11 m=1
